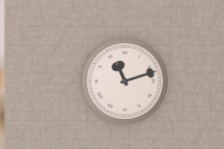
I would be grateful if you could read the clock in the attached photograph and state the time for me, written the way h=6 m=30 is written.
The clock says h=11 m=12
